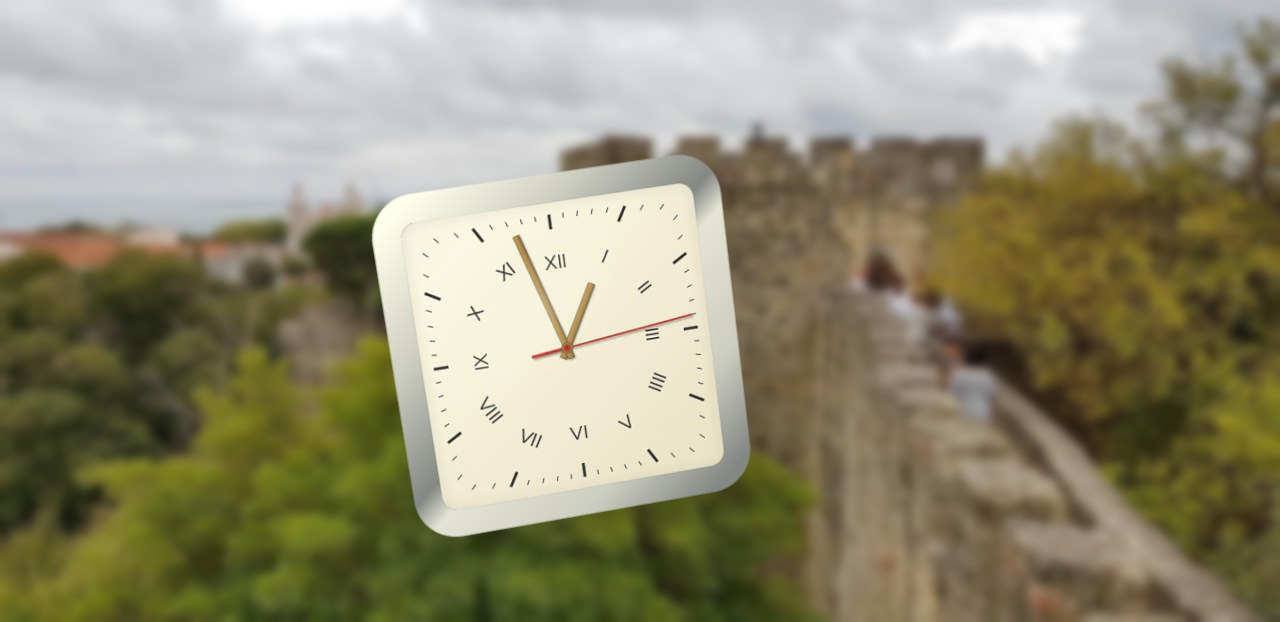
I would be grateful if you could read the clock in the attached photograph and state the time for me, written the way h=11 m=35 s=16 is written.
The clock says h=12 m=57 s=14
